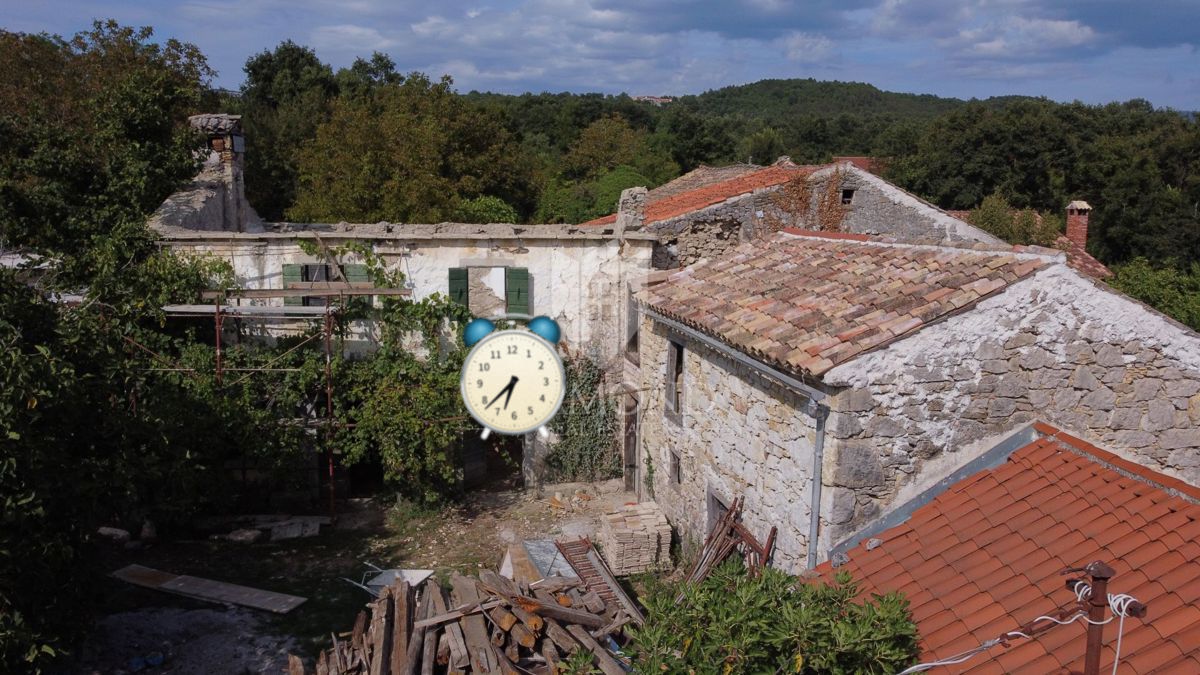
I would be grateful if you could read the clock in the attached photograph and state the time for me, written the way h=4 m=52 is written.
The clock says h=6 m=38
